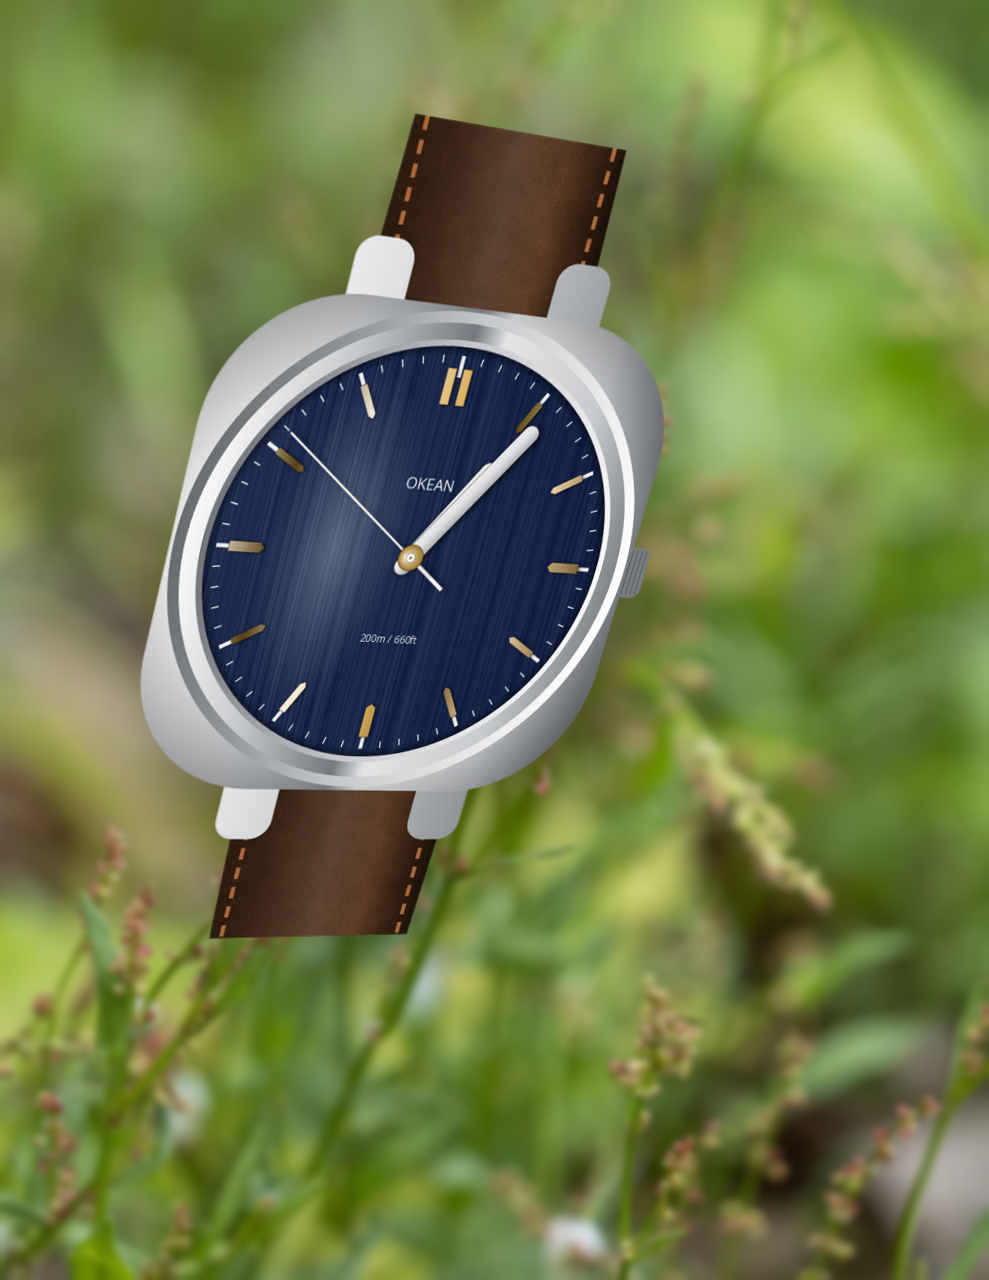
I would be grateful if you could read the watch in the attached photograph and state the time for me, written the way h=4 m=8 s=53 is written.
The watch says h=1 m=5 s=51
